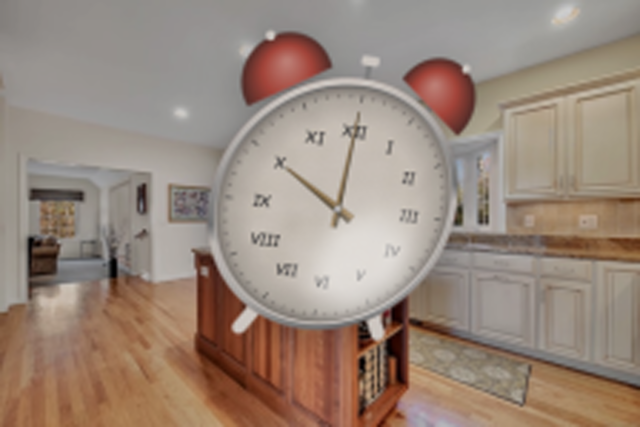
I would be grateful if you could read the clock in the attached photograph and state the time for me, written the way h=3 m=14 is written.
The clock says h=10 m=0
